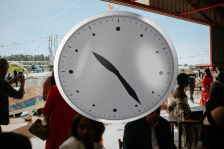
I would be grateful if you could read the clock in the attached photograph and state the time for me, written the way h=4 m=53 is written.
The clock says h=10 m=24
